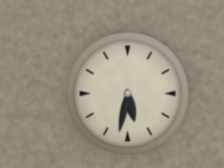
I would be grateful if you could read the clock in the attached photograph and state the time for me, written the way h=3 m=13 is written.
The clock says h=5 m=32
